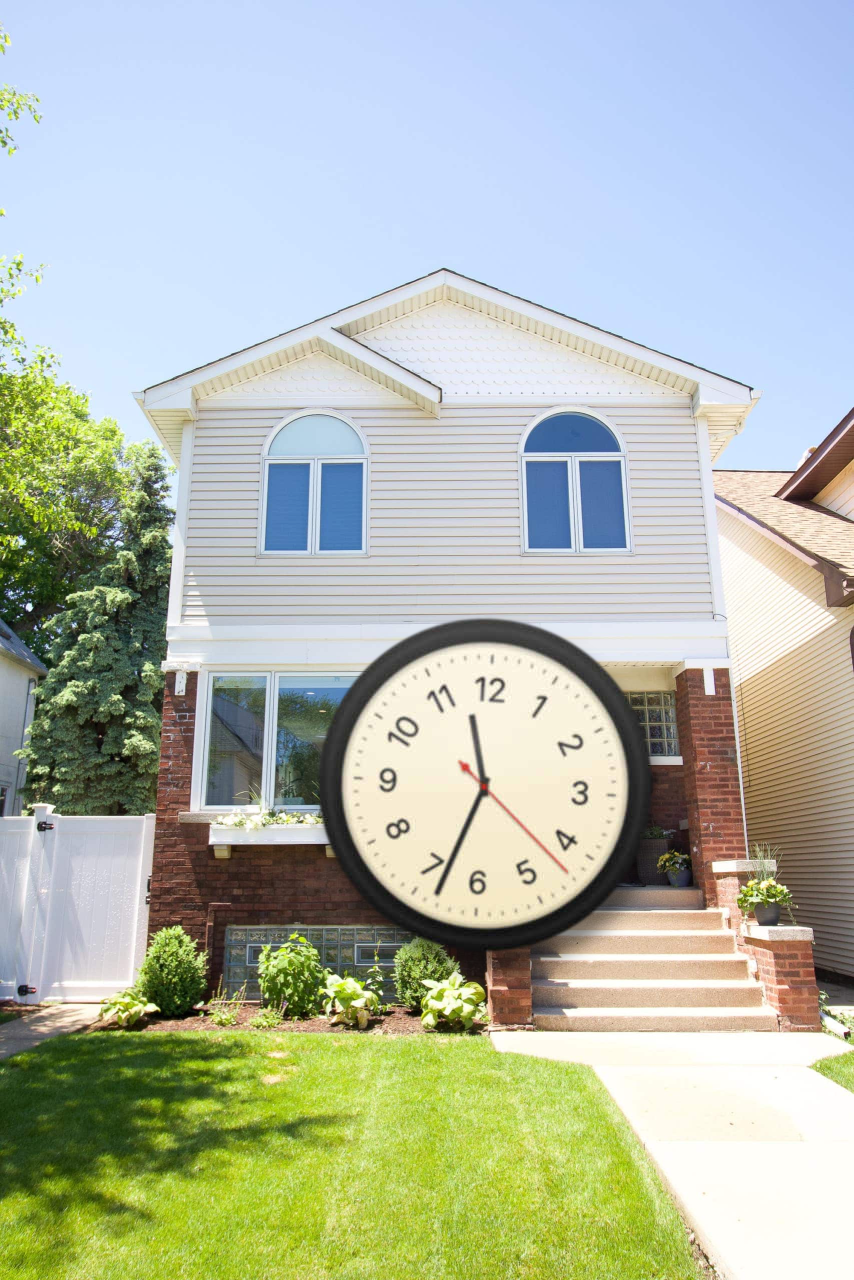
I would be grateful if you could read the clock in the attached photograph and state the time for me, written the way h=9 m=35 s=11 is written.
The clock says h=11 m=33 s=22
